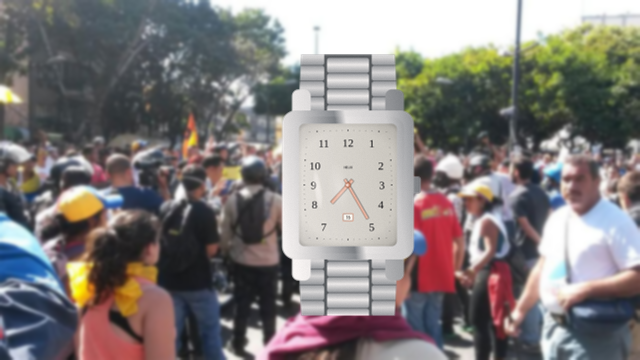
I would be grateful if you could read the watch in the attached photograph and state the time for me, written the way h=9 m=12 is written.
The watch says h=7 m=25
